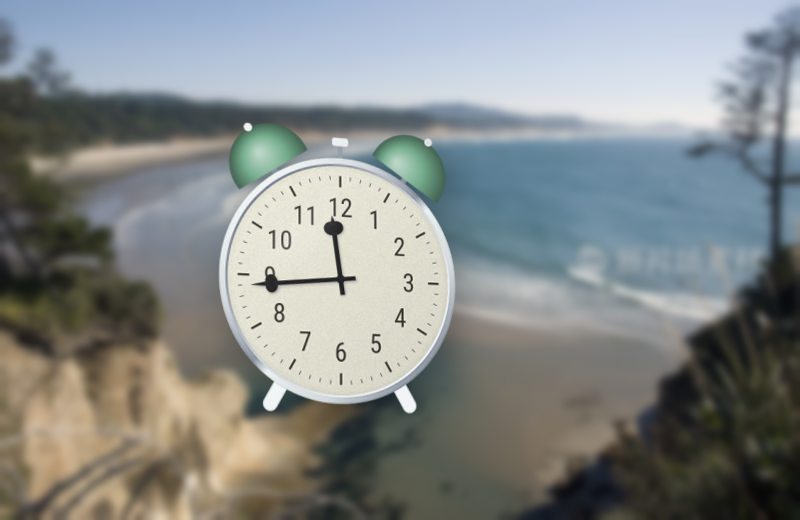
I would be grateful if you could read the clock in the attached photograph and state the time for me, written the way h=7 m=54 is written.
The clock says h=11 m=44
